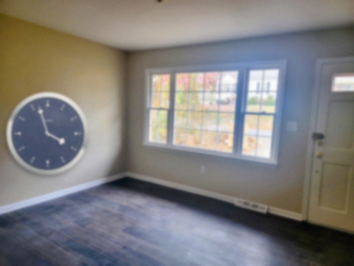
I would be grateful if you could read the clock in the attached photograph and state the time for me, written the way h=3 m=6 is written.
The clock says h=3 m=57
